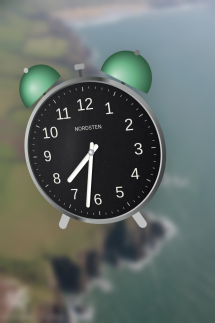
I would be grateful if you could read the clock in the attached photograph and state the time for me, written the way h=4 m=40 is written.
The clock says h=7 m=32
